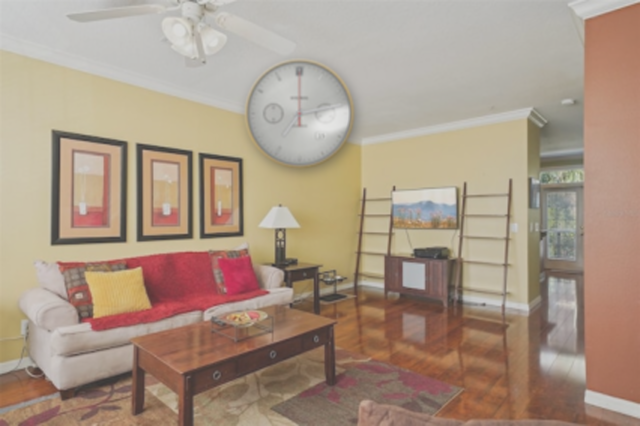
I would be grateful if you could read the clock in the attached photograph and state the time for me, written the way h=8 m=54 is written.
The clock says h=7 m=13
